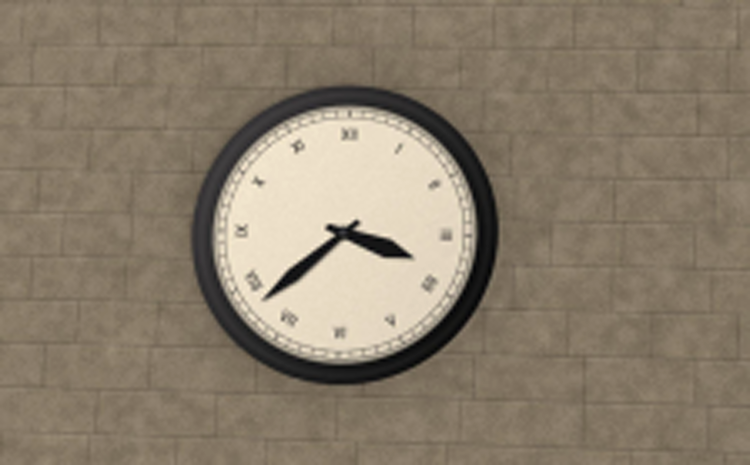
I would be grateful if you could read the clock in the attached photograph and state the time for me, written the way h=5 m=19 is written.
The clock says h=3 m=38
